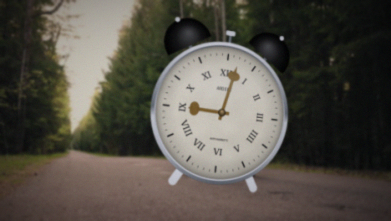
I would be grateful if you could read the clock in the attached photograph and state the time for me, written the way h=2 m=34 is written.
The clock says h=9 m=2
